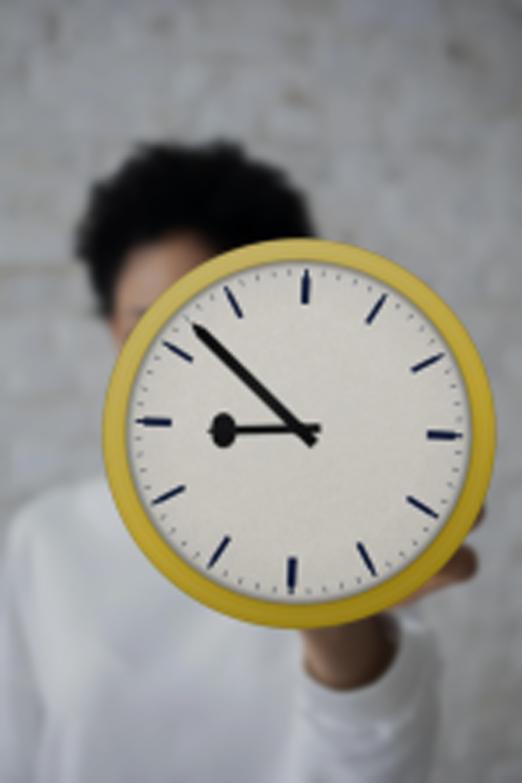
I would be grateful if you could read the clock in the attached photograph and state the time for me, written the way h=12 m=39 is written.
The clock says h=8 m=52
